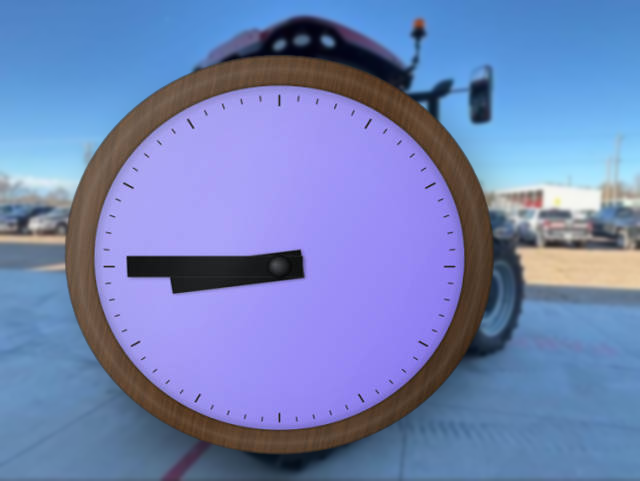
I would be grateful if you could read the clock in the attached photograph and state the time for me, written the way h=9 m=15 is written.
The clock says h=8 m=45
